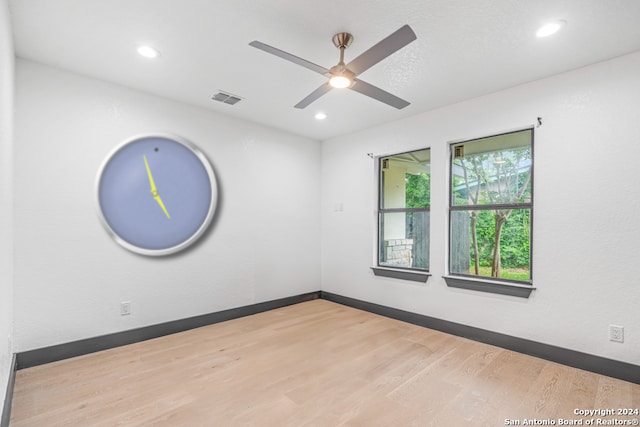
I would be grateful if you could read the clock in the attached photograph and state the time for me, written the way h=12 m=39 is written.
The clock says h=4 m=57
